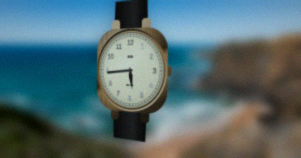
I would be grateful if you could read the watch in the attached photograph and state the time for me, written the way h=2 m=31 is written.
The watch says h=5 m=44
